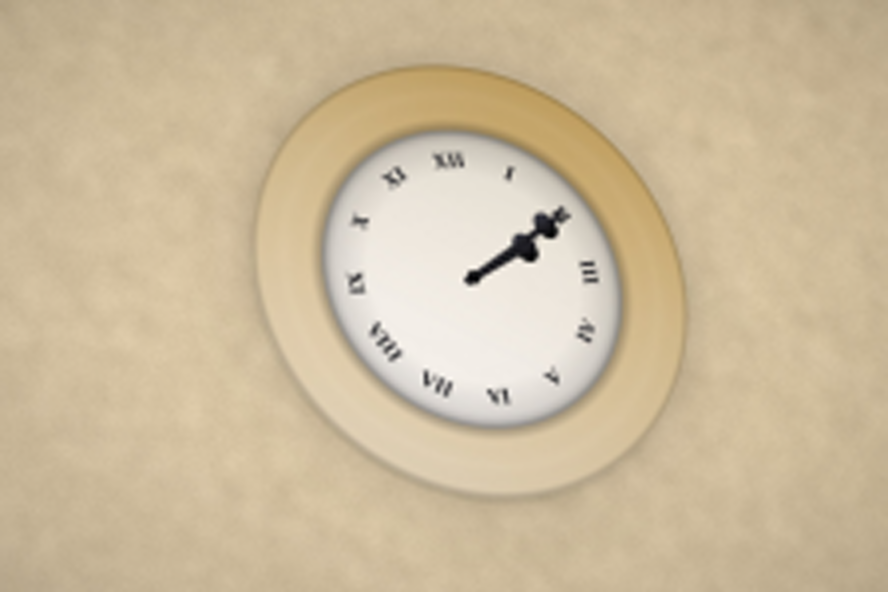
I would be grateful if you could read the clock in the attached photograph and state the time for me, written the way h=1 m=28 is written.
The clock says h=2 m=10
